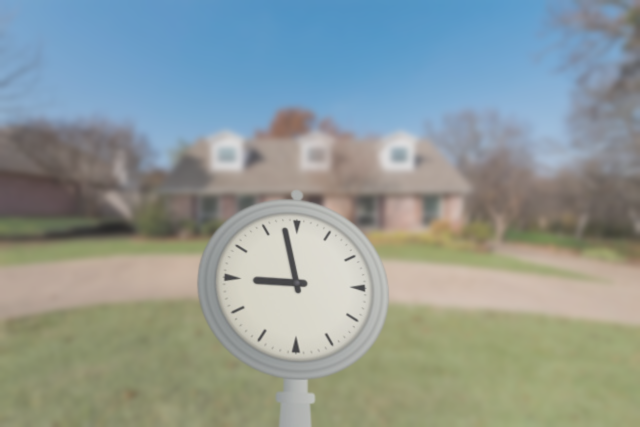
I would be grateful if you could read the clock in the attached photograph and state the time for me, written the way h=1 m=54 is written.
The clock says h=8 m=58
